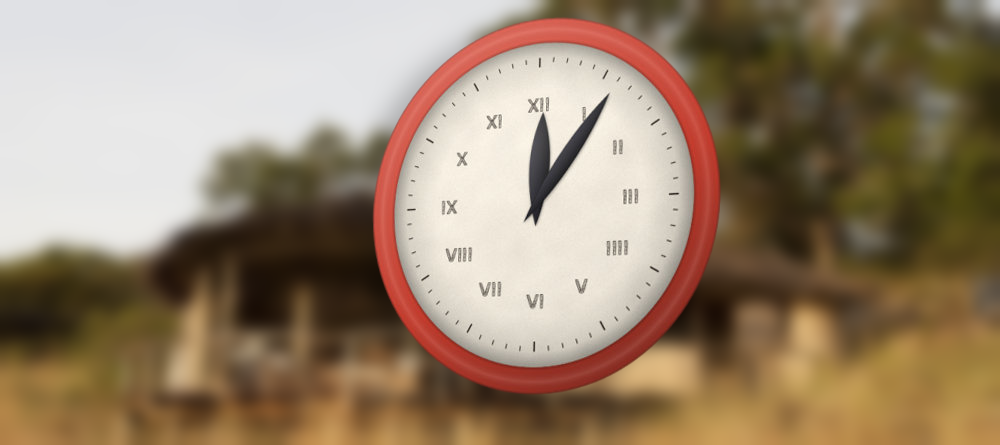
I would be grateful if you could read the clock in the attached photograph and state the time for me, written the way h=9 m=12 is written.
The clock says h=12 m=6
